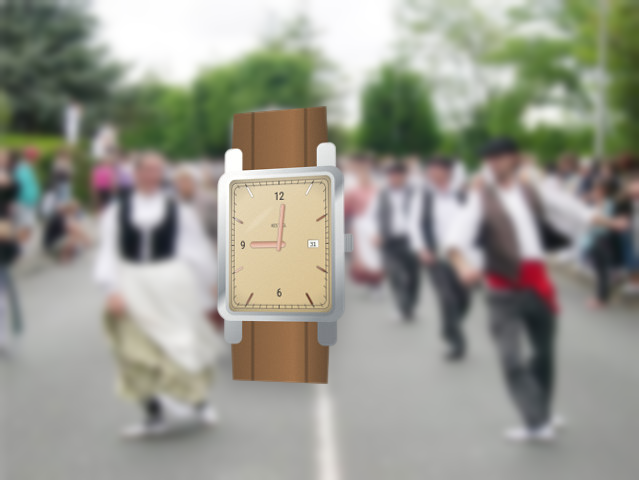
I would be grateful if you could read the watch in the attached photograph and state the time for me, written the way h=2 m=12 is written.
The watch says h=9 m=1
